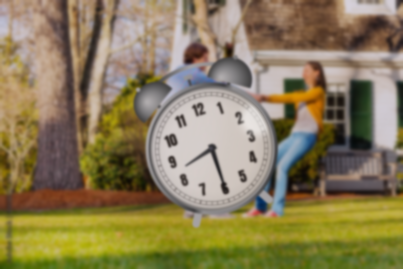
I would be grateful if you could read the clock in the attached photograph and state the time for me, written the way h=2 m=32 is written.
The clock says h=8 m=30
